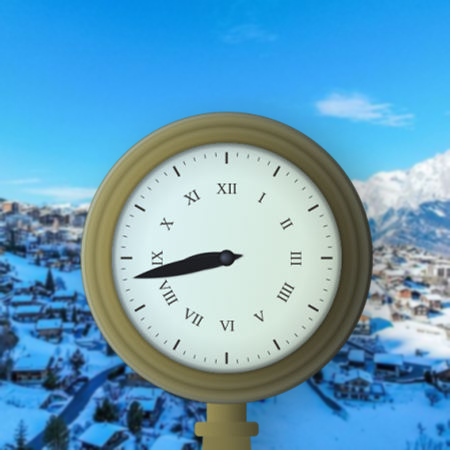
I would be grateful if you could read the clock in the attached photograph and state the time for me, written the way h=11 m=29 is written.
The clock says h=8 m=43
